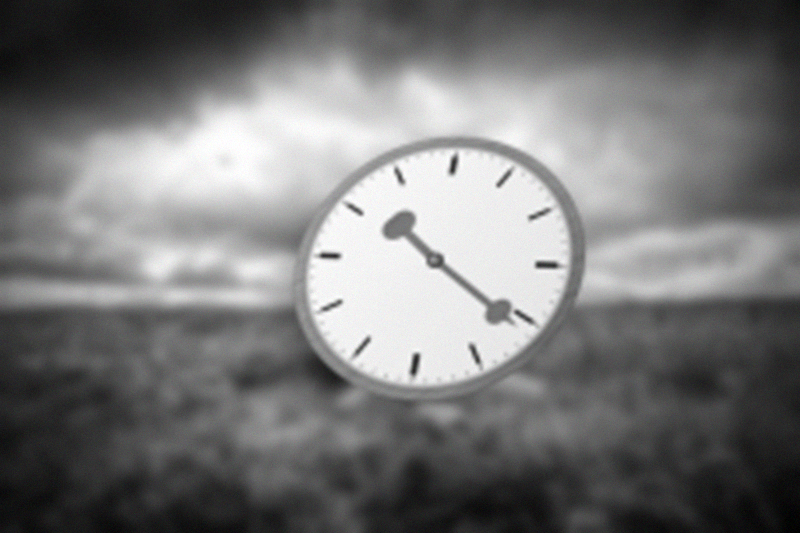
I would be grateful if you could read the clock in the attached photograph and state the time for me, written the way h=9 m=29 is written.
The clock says h=10 m=21
